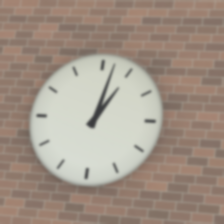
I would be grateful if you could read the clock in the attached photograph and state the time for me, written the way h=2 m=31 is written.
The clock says h=1 m=2
